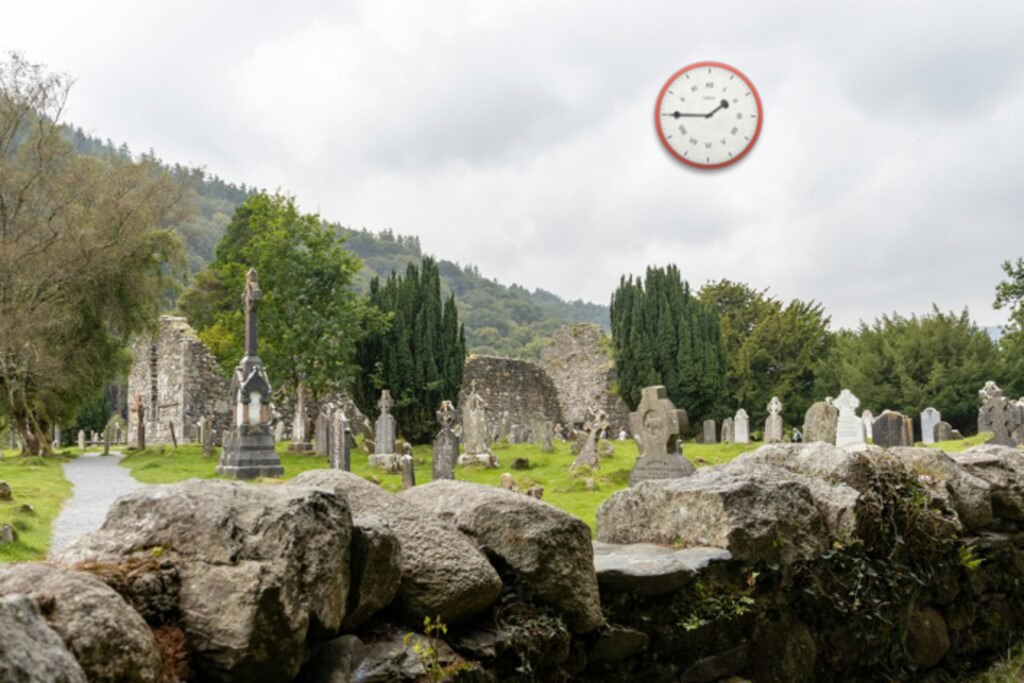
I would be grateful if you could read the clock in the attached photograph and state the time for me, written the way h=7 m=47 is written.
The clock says h=1 m=45
